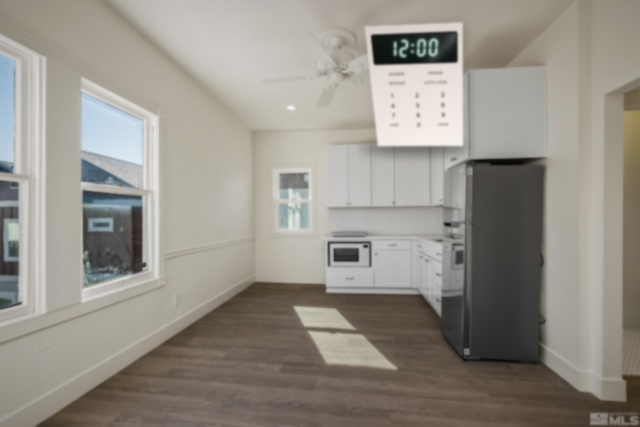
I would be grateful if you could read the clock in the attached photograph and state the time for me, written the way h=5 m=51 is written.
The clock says h=12 m=0
